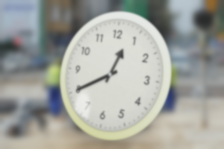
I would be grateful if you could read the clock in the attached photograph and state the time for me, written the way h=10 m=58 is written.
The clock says h=12 m=40
